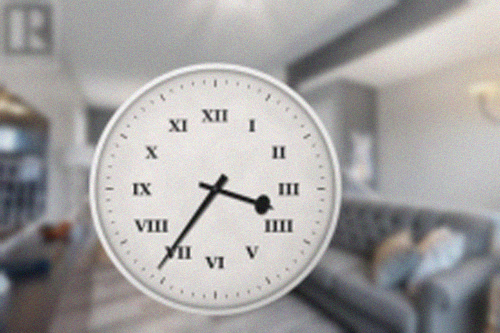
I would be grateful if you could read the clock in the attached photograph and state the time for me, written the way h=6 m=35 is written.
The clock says h=3 m=36
